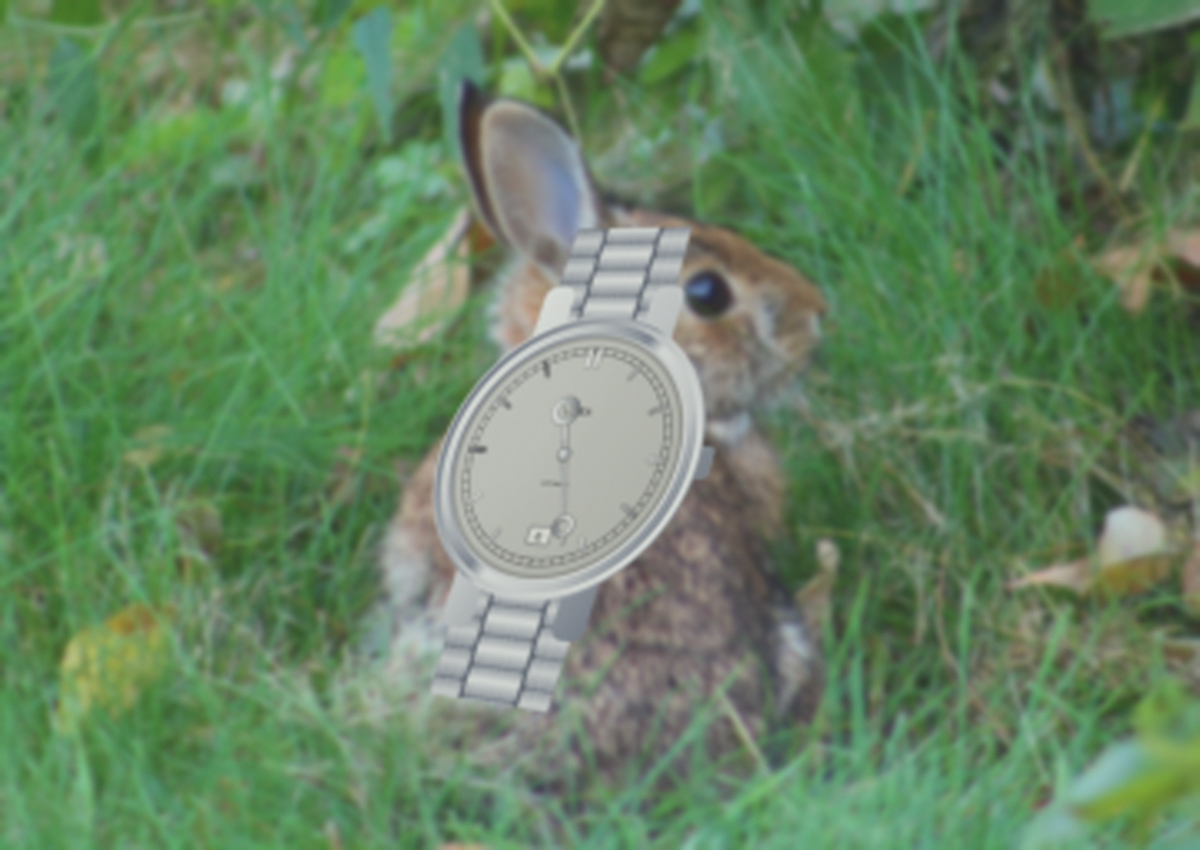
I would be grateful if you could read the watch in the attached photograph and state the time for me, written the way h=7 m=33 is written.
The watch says h=11 m=27
